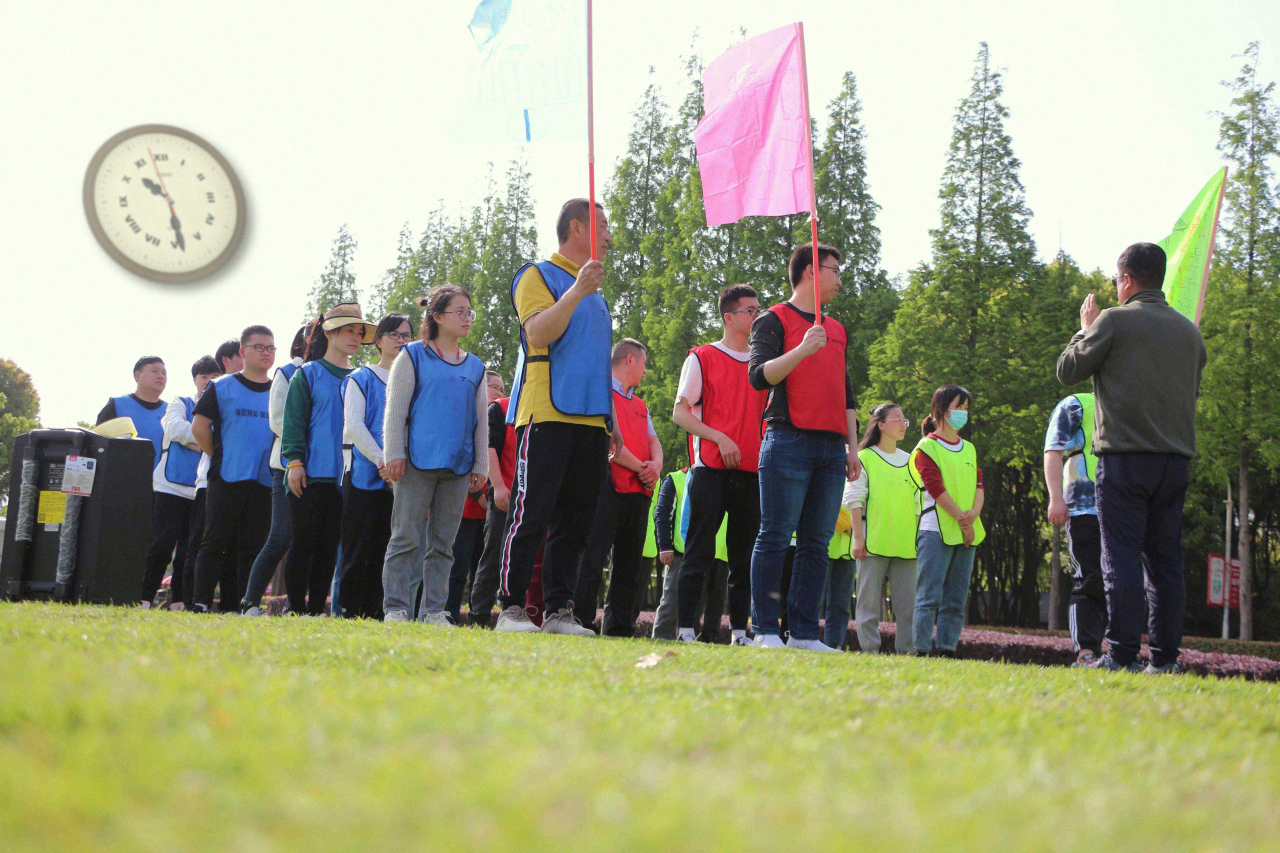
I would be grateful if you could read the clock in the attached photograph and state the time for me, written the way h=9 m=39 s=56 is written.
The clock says h=10 m=28 s=58
